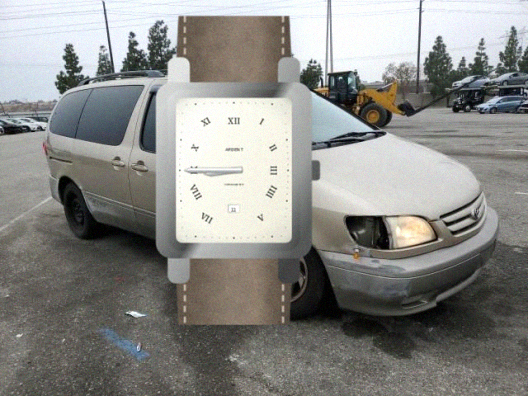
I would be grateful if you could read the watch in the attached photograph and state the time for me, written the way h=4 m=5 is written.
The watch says h=8 m=45
